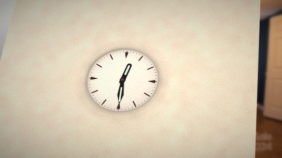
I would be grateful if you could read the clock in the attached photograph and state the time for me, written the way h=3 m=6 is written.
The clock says h=12 m=30
